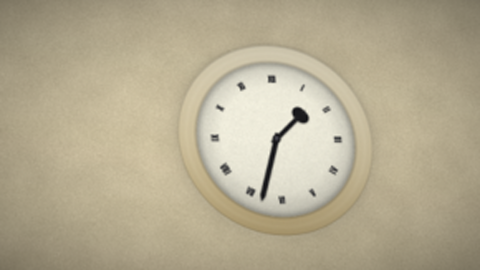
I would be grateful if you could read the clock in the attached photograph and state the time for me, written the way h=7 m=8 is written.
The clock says h=1 m=33
